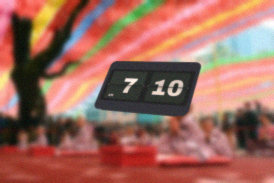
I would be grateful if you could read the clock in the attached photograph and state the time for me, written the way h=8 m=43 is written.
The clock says h=7 m=10
